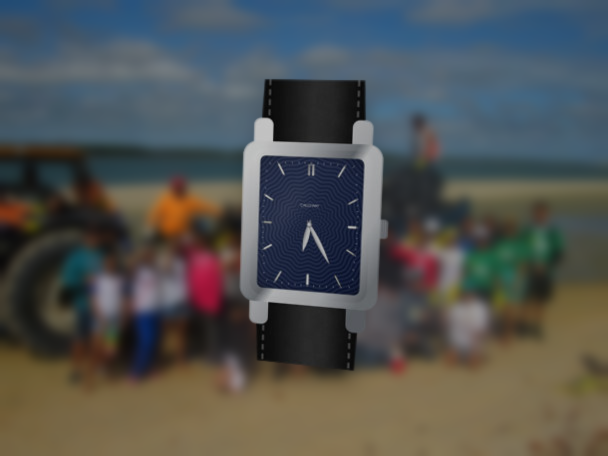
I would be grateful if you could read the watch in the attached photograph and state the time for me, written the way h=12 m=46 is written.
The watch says h=6 m=25
